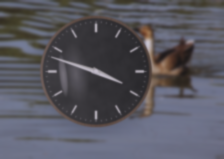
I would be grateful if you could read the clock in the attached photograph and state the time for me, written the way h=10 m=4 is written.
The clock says h=3 m=48
